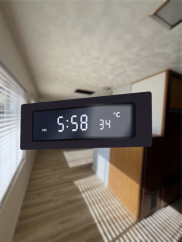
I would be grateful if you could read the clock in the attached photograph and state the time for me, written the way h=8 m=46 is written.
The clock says h=5 m=58
